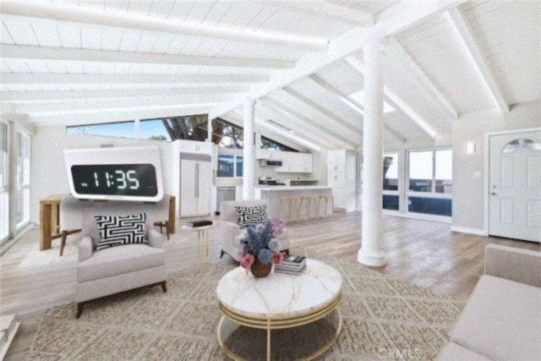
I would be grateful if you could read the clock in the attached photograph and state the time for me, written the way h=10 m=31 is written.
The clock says h=11 m=35
